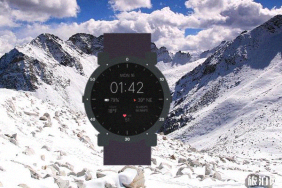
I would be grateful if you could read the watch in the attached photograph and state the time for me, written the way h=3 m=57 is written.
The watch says h=1 m=42
